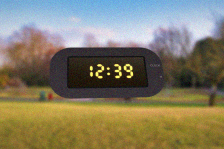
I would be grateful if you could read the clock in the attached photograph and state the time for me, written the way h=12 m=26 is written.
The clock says h=12 m=39
